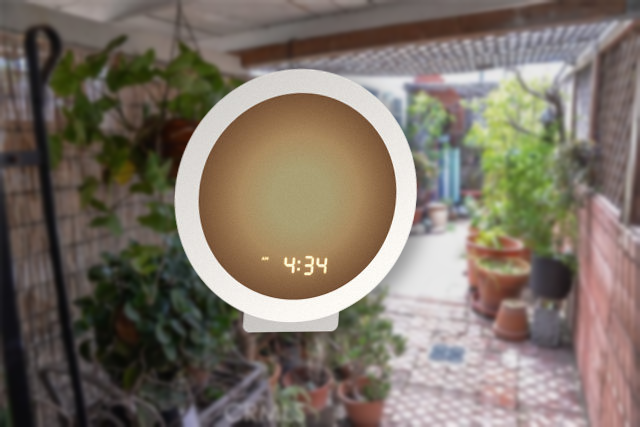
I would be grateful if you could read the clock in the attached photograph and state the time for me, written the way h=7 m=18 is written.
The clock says h=4 m=34
